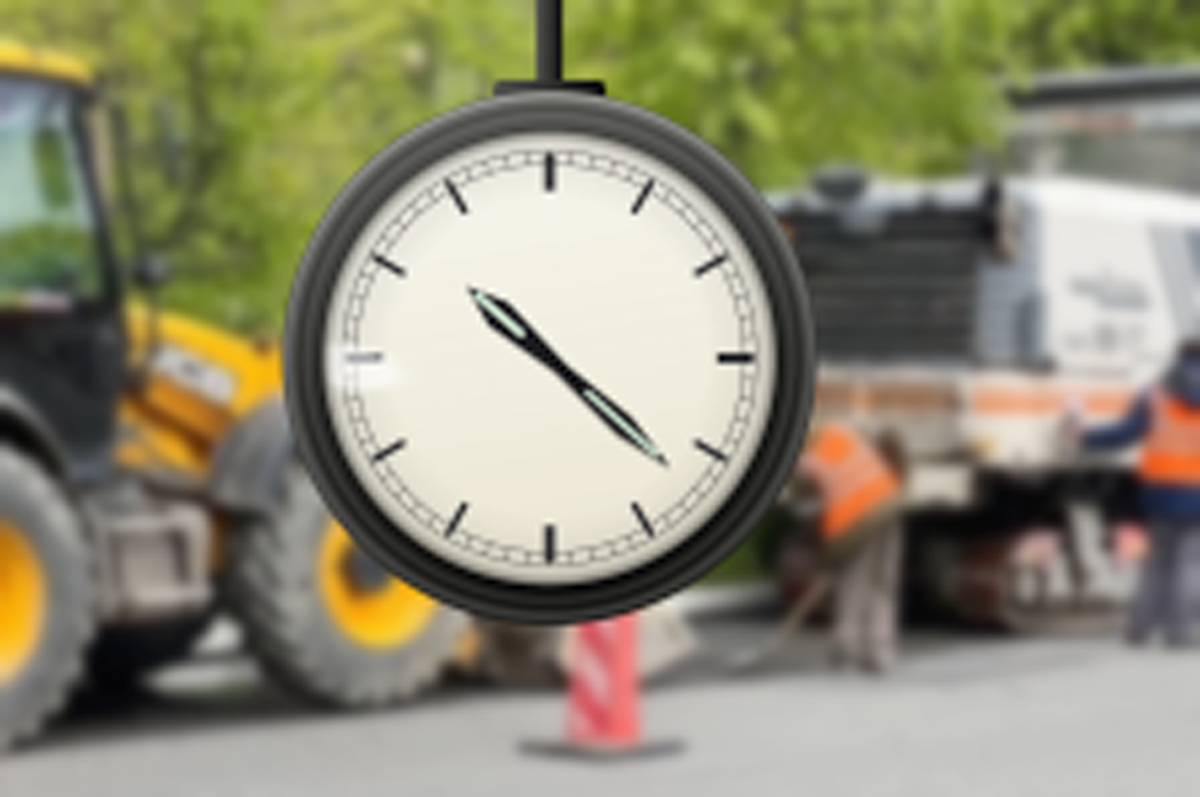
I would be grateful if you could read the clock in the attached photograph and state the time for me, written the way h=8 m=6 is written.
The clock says h=10 m=22
